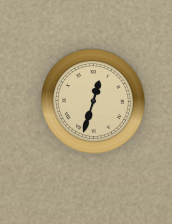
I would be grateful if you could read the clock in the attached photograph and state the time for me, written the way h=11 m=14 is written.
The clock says h=12 m=33
